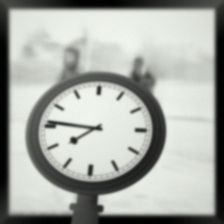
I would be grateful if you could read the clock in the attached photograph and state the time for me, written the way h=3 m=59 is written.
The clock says h=7 m=46
